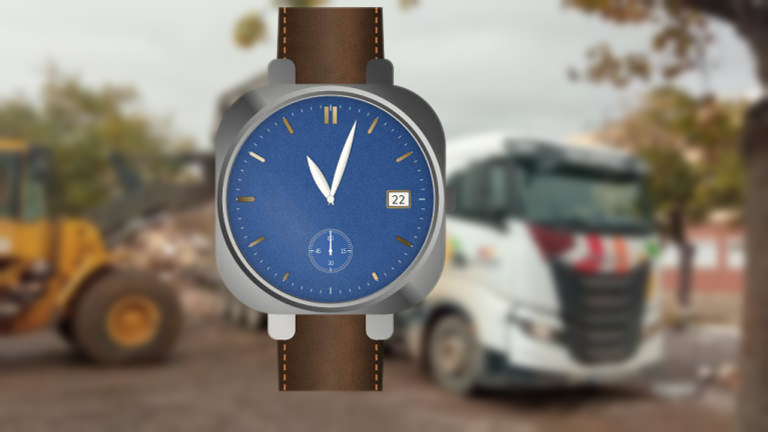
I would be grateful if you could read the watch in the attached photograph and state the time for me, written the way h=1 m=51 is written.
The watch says h=11 m=3
